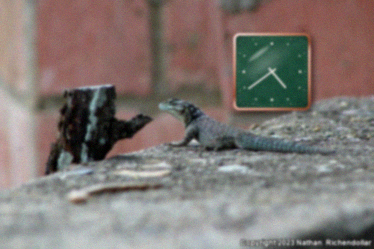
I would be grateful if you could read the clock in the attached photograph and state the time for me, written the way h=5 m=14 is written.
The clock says h=4 m=39
